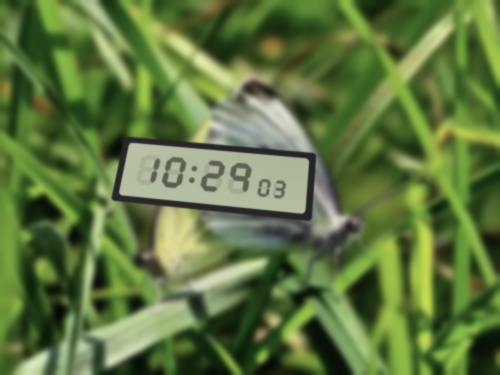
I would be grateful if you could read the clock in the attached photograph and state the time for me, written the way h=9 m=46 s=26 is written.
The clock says h=10 m=29 s=3
